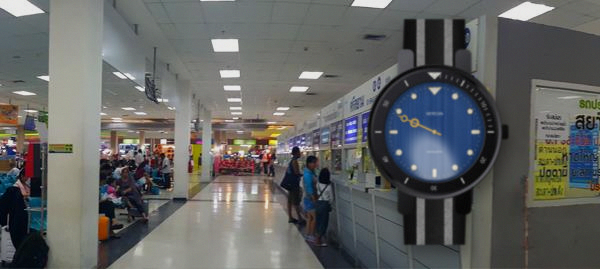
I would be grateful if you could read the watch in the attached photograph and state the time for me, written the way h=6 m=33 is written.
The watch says h=9 m=49
